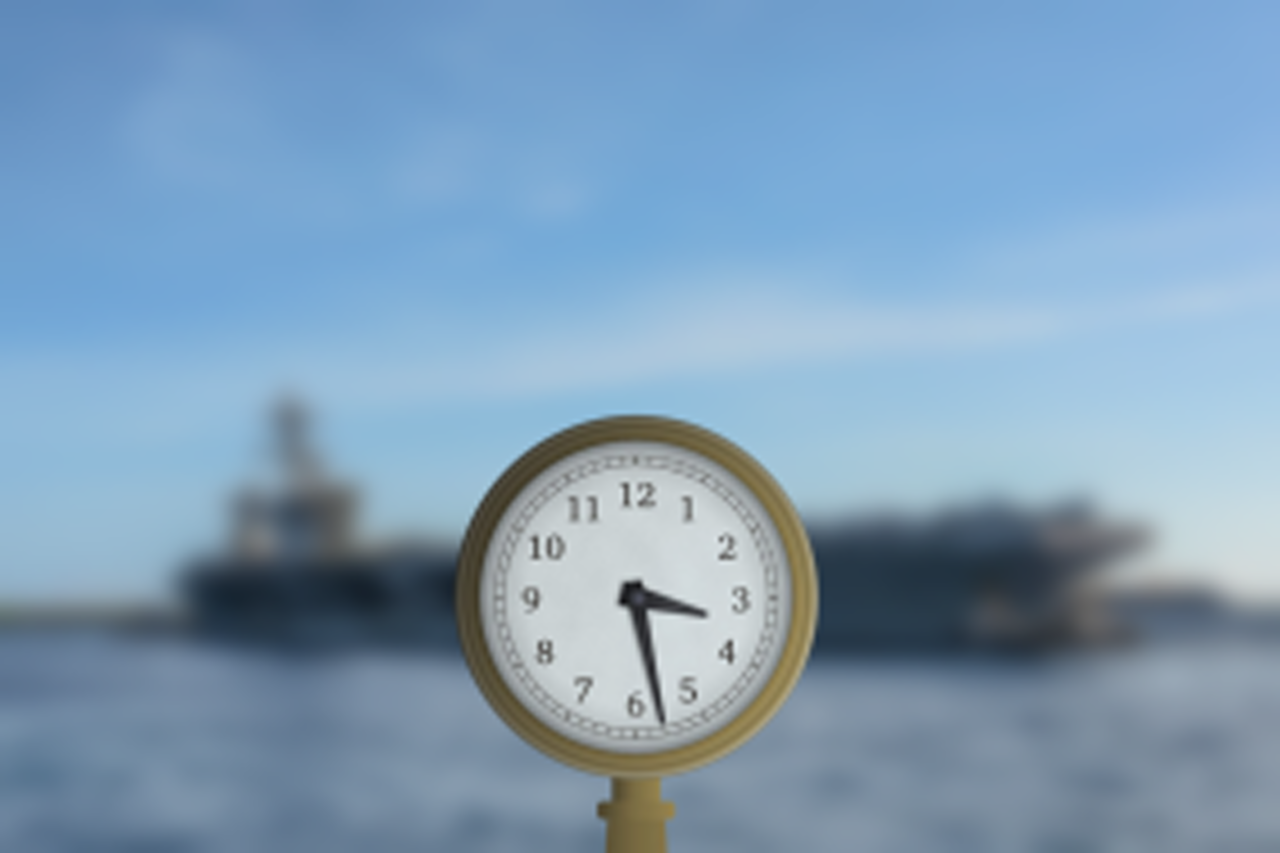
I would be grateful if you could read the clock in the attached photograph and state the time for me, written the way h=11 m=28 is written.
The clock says h=3 m=28
